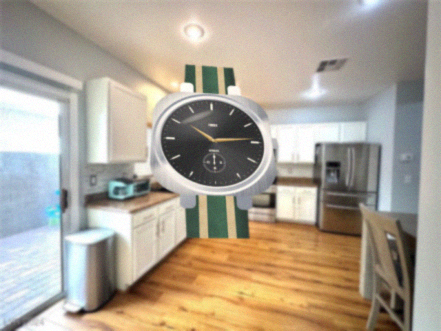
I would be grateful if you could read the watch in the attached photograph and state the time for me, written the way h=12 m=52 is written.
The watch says h=10 m=14
